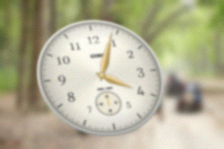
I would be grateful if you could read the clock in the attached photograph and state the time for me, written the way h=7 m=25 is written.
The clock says h=4 m=4
